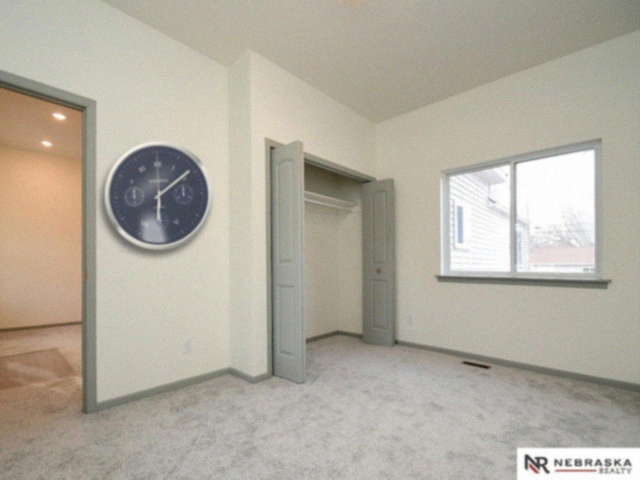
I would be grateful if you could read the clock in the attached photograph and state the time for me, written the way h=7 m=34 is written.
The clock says h=6 m=9
